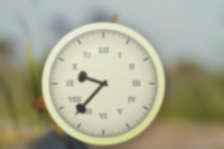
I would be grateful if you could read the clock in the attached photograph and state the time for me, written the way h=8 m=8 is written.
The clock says h=9 m=37
